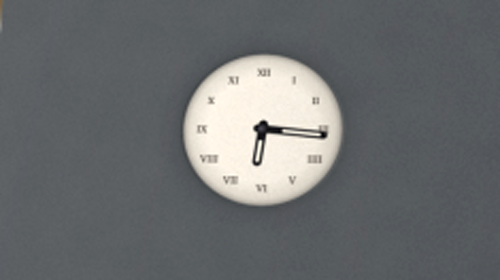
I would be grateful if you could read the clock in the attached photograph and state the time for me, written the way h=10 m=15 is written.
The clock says h=6 m=16
